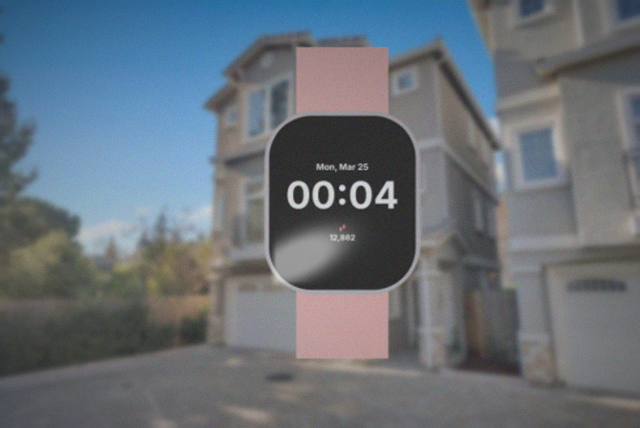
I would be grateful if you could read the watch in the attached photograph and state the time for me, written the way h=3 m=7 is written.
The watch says h=0 m=4
